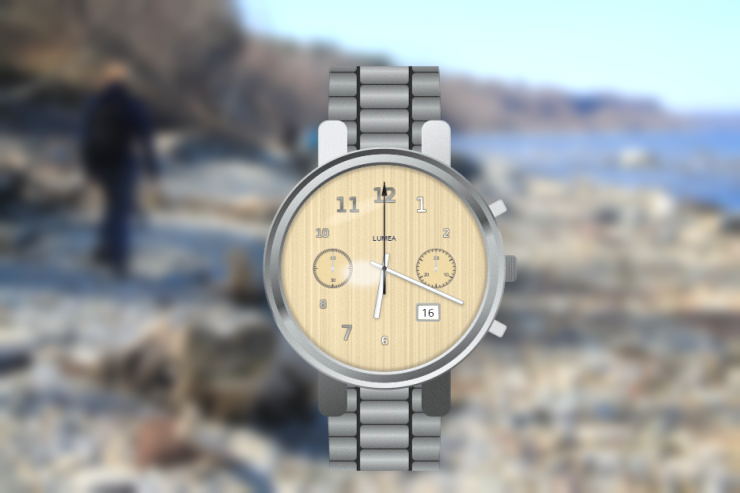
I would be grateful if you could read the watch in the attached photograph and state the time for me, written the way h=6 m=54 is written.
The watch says h=6 m=19
